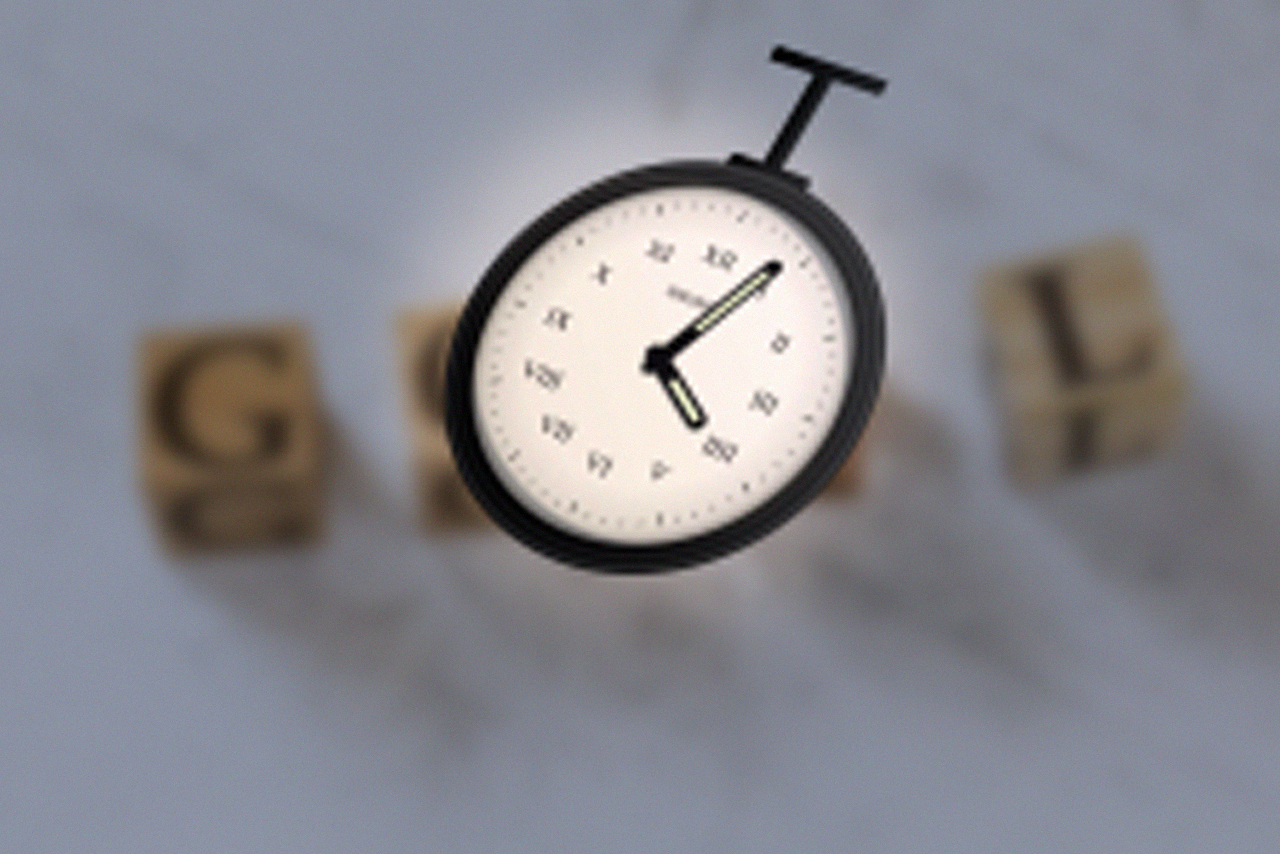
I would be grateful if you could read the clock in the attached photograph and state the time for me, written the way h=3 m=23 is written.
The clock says h=4 m=4
